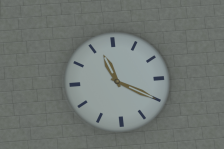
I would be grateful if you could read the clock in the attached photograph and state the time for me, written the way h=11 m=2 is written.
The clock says h=11 m=20
